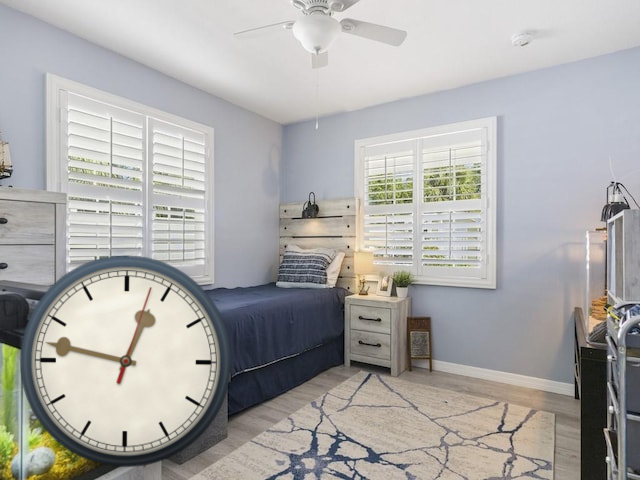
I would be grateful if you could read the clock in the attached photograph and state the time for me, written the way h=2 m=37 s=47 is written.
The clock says h=12 m=47 s=3
